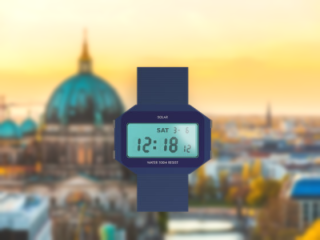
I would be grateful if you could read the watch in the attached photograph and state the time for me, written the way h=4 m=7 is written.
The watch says h=12 m=18
